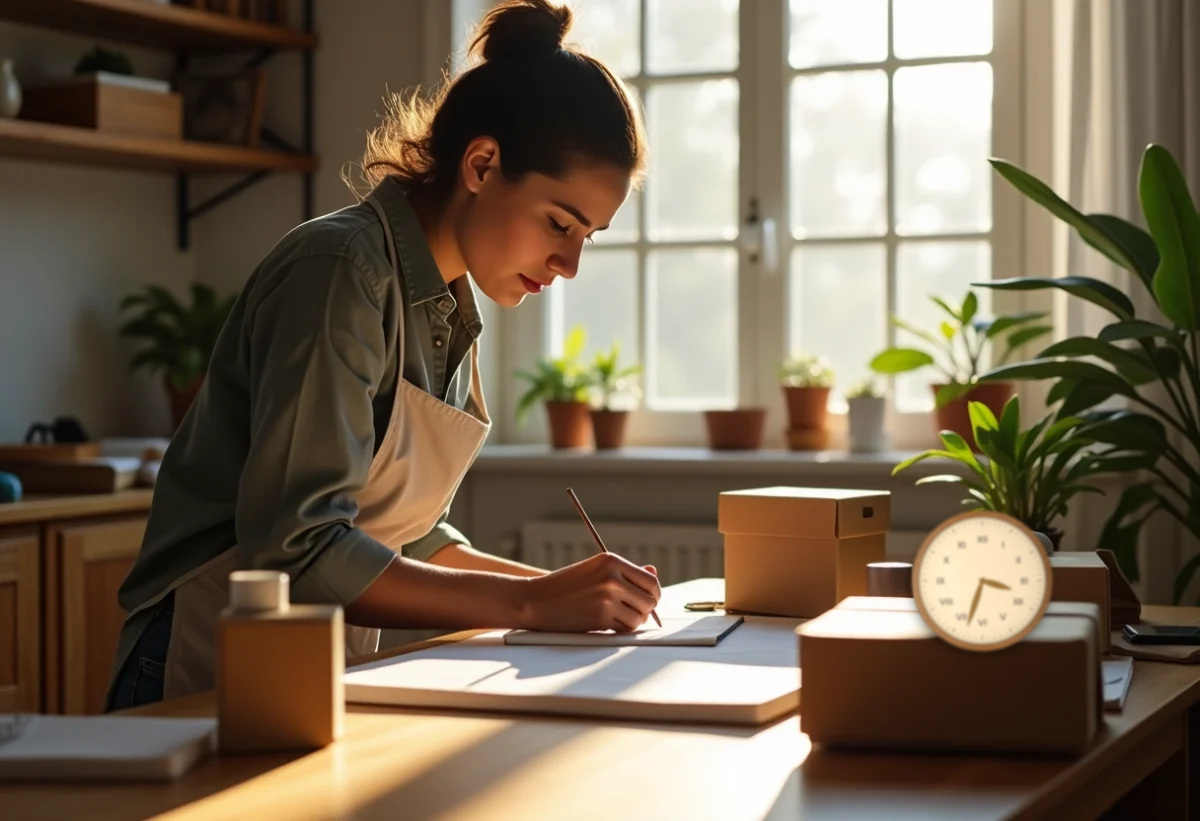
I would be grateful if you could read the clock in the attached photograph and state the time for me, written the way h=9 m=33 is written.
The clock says h=3 m=33
